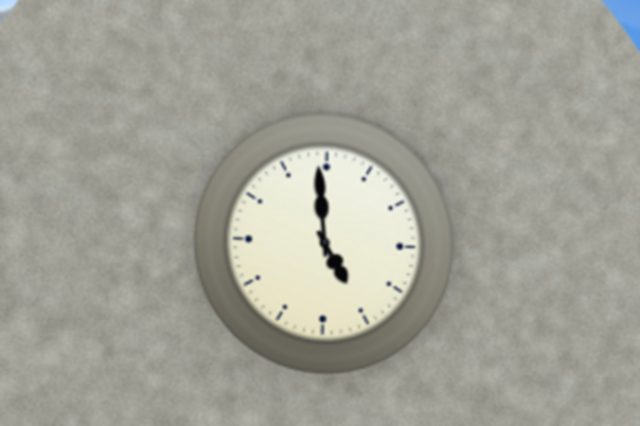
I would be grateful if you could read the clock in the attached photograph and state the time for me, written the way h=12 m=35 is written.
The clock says h=4 m=59
